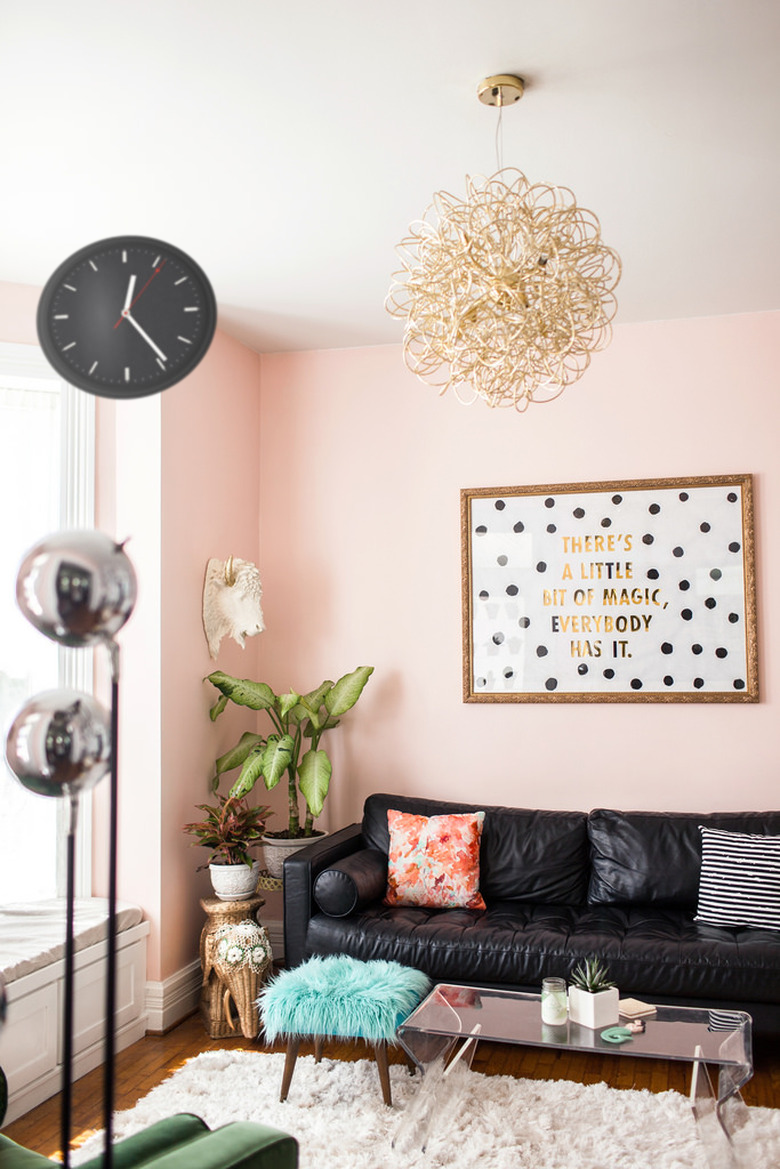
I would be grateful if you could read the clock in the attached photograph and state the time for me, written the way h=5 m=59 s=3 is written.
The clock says h=12 m=24 s=6
